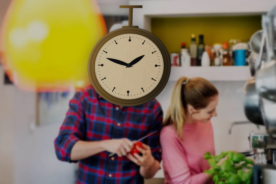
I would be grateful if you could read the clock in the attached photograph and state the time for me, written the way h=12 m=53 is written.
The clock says h=1 m=48
